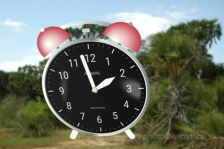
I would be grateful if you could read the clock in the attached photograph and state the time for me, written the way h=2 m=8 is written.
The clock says h=1 m=58
